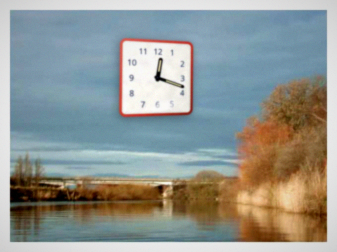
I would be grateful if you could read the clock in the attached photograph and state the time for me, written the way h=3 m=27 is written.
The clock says h=12 m=18
